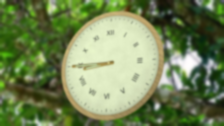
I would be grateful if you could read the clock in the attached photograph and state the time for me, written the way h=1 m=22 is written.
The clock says h=8 m=45
